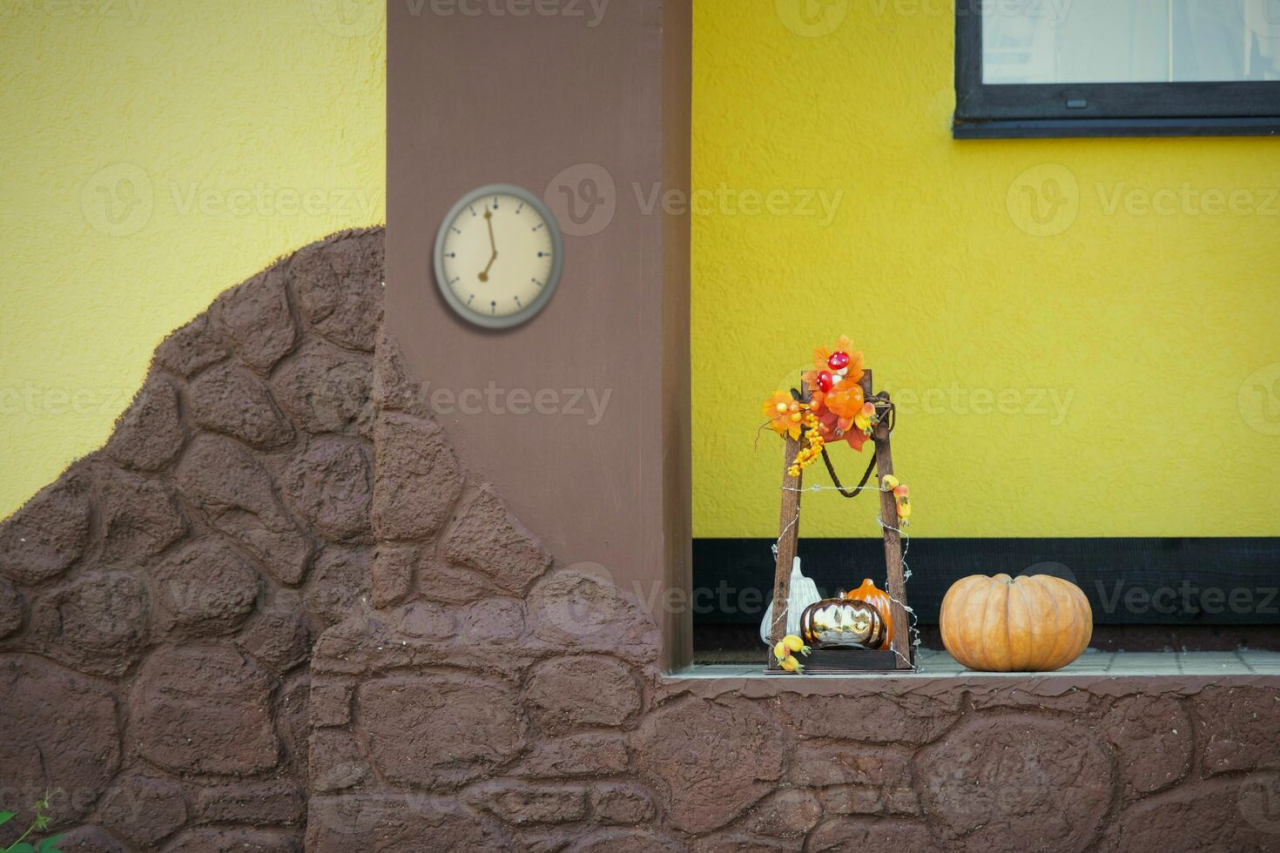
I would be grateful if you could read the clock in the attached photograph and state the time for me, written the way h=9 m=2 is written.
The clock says h=6 m=58
